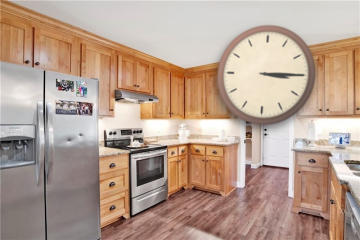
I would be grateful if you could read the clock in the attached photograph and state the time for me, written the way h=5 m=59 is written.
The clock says h=3 m=15
